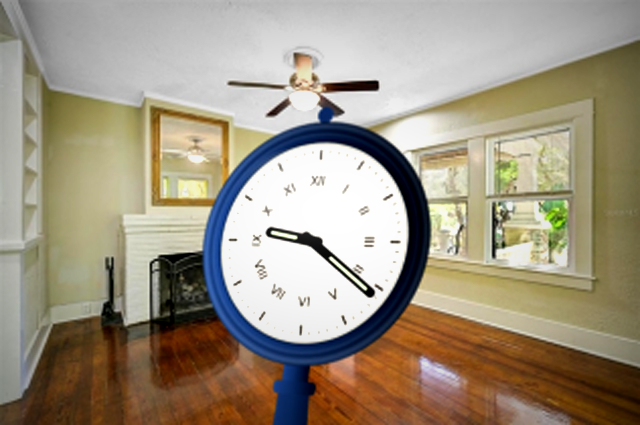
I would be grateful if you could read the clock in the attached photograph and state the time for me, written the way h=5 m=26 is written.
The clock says h=9 m=21
